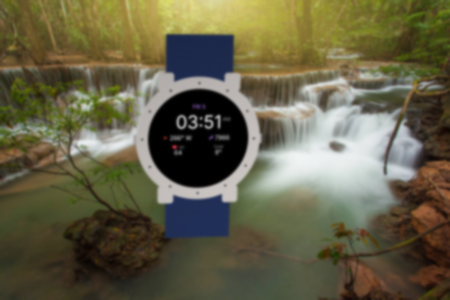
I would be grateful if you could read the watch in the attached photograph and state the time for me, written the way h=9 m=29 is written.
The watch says h=3 m=51
